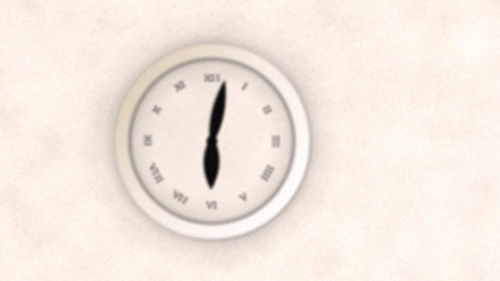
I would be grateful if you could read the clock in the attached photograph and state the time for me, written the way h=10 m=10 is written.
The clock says h=6 m=2
